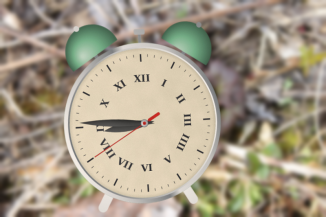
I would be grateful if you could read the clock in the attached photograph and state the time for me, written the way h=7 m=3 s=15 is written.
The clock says h=8 m=45 s=40
